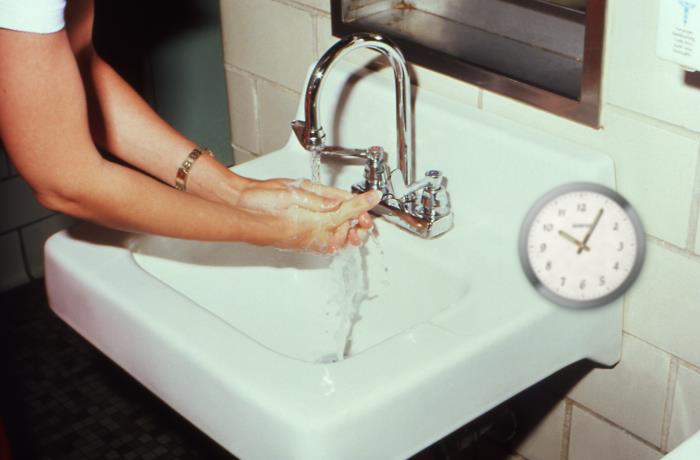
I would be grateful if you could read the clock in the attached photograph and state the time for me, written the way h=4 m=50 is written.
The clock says h=10 m=5
